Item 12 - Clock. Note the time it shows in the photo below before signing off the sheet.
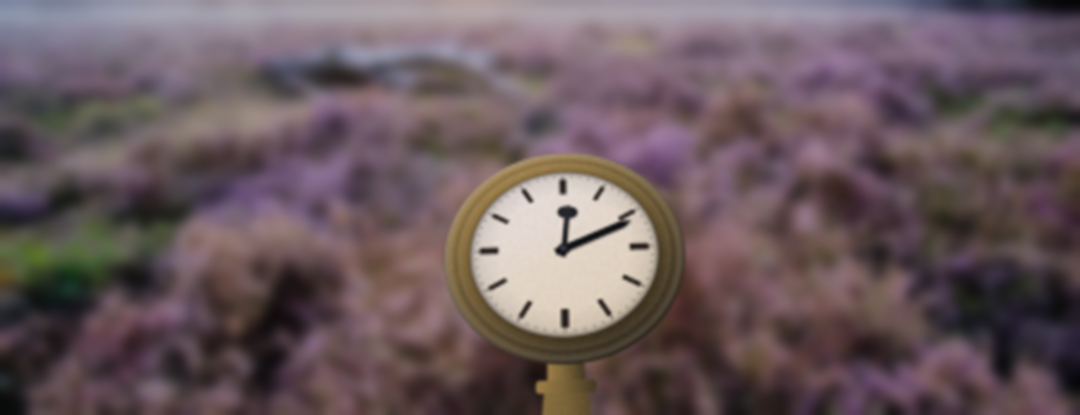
12:11
